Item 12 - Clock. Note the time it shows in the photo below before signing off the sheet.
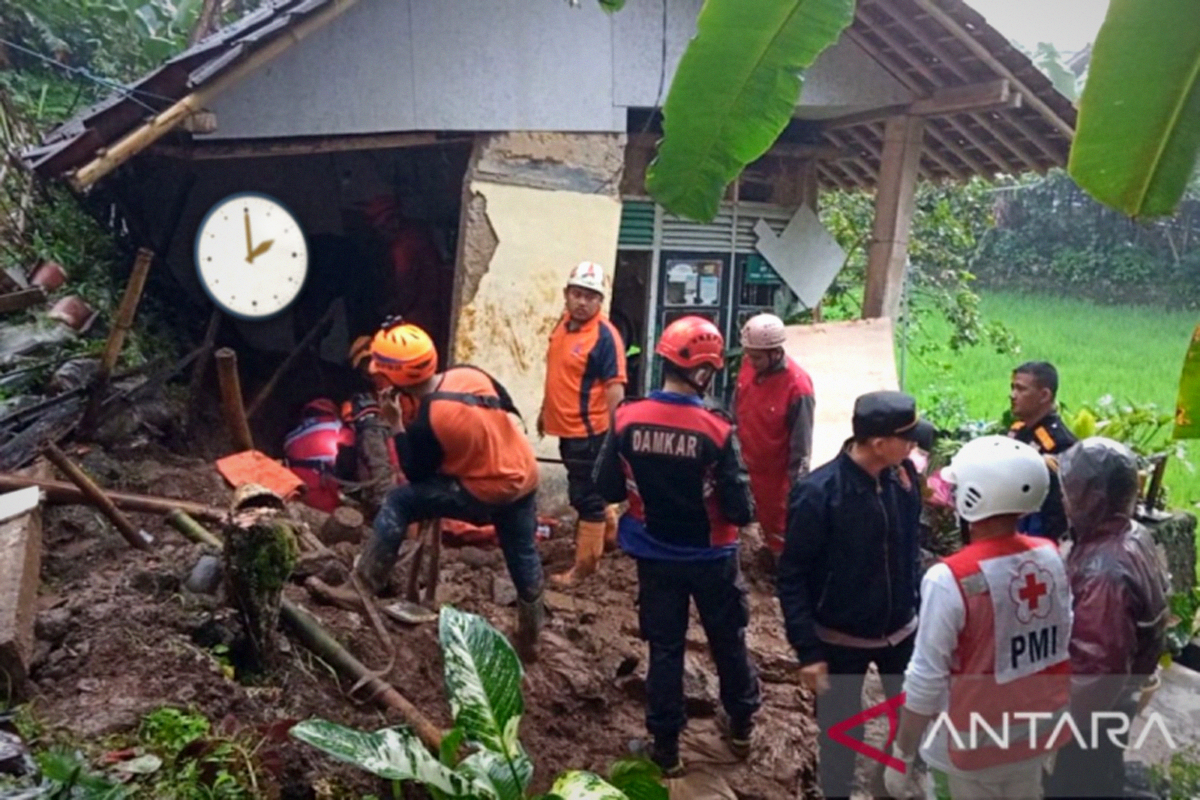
2:00
